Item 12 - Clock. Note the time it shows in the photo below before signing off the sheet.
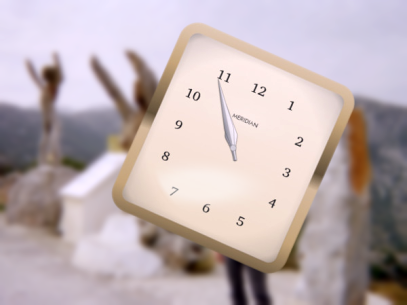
10:54
